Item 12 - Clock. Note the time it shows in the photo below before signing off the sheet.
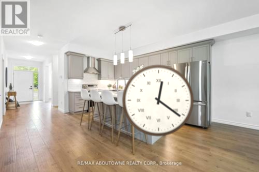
12:21
